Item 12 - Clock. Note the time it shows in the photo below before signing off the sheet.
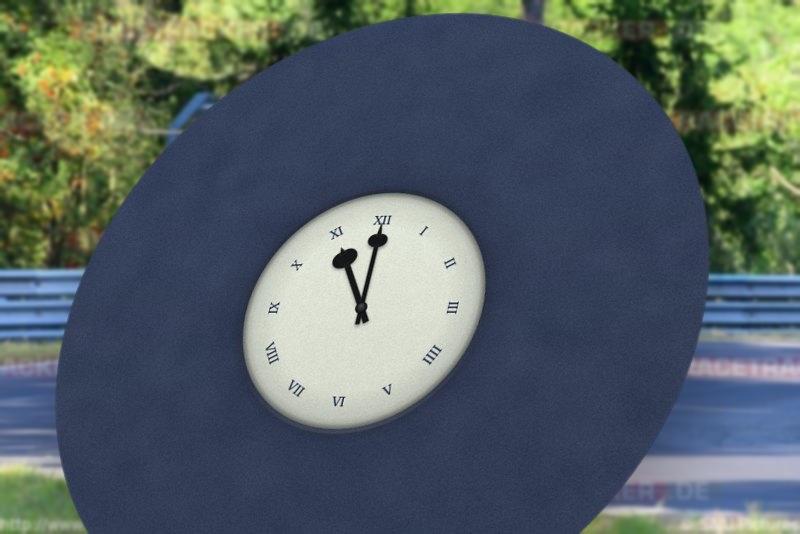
11:00
